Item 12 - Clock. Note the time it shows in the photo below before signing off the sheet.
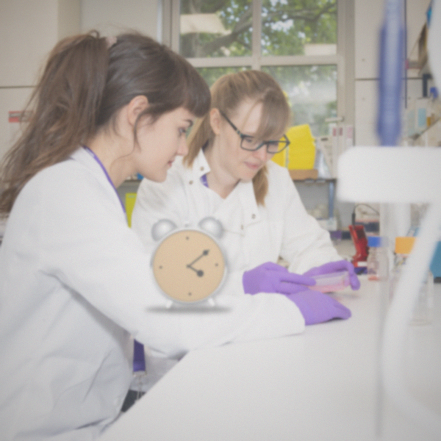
4:09
